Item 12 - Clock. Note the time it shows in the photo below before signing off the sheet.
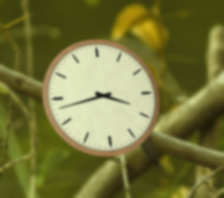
3:43
